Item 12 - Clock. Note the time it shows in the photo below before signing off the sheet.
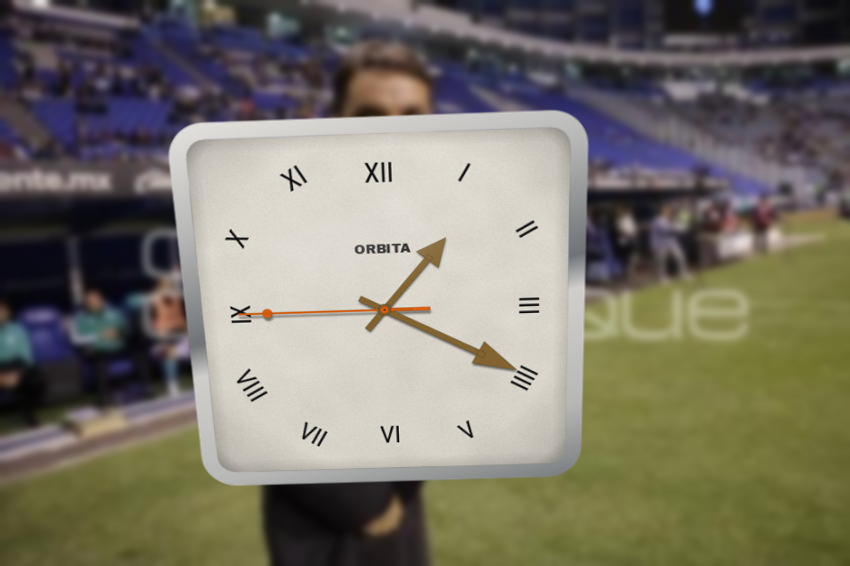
1:19:45
